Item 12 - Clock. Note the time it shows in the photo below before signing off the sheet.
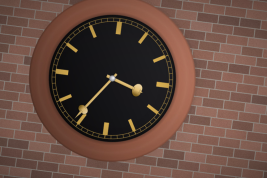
3:36
